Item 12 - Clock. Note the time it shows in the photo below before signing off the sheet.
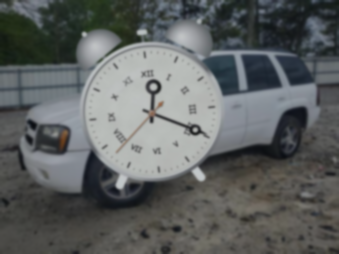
12:19:38
